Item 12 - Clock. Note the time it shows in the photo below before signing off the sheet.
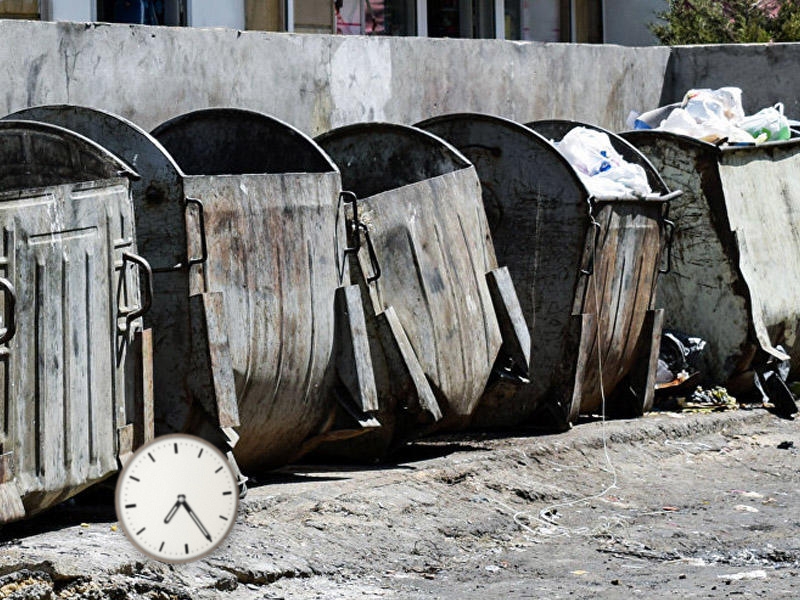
7:25
